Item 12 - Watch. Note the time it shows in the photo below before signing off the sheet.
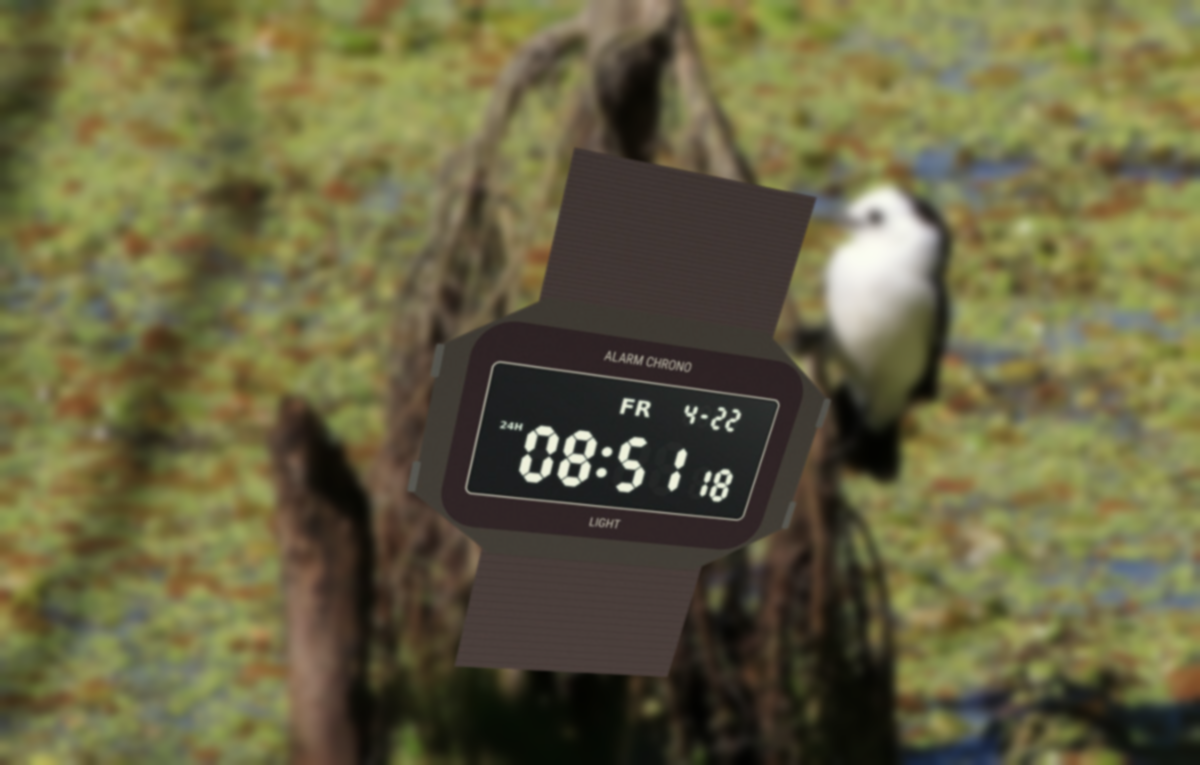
8:51:18
